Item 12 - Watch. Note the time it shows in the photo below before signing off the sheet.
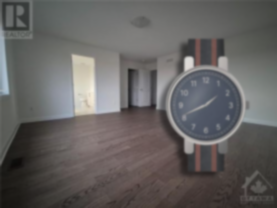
1:41
